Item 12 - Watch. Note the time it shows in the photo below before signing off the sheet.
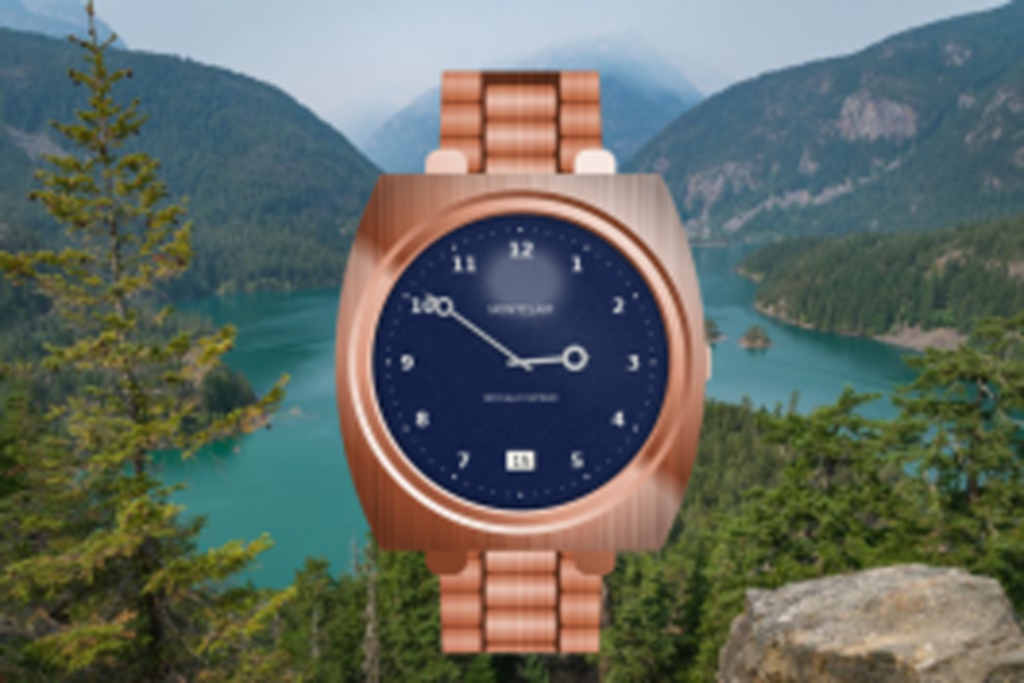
2:51
